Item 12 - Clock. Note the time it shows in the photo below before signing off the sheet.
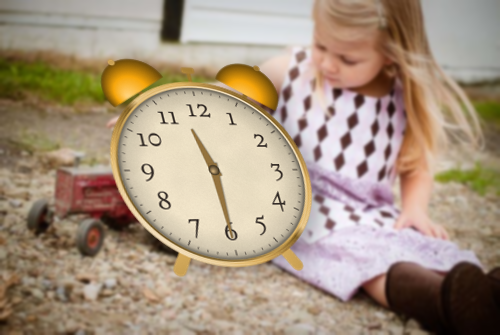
11:30
